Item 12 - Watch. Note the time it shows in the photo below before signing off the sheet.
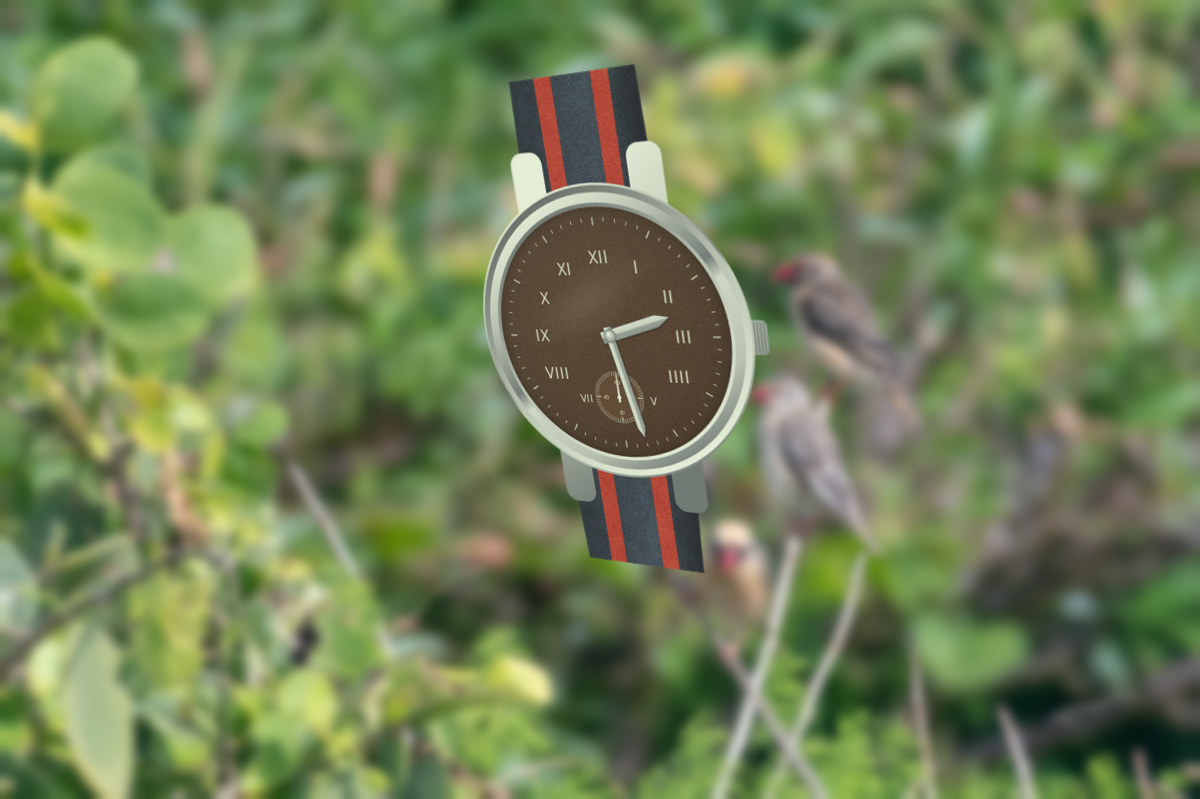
2:28
